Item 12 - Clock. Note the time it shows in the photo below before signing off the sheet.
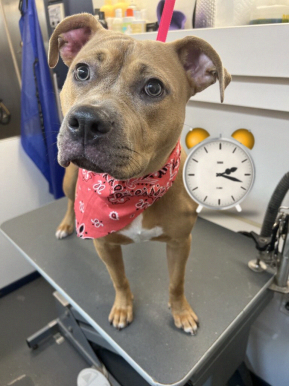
2:18
